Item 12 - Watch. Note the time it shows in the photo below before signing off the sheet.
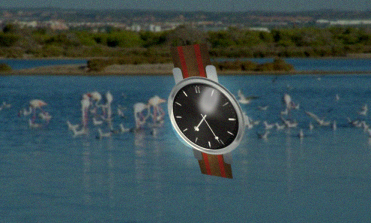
7:26
